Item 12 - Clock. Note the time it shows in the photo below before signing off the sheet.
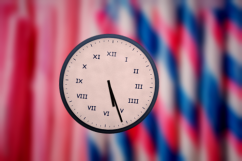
5:26
